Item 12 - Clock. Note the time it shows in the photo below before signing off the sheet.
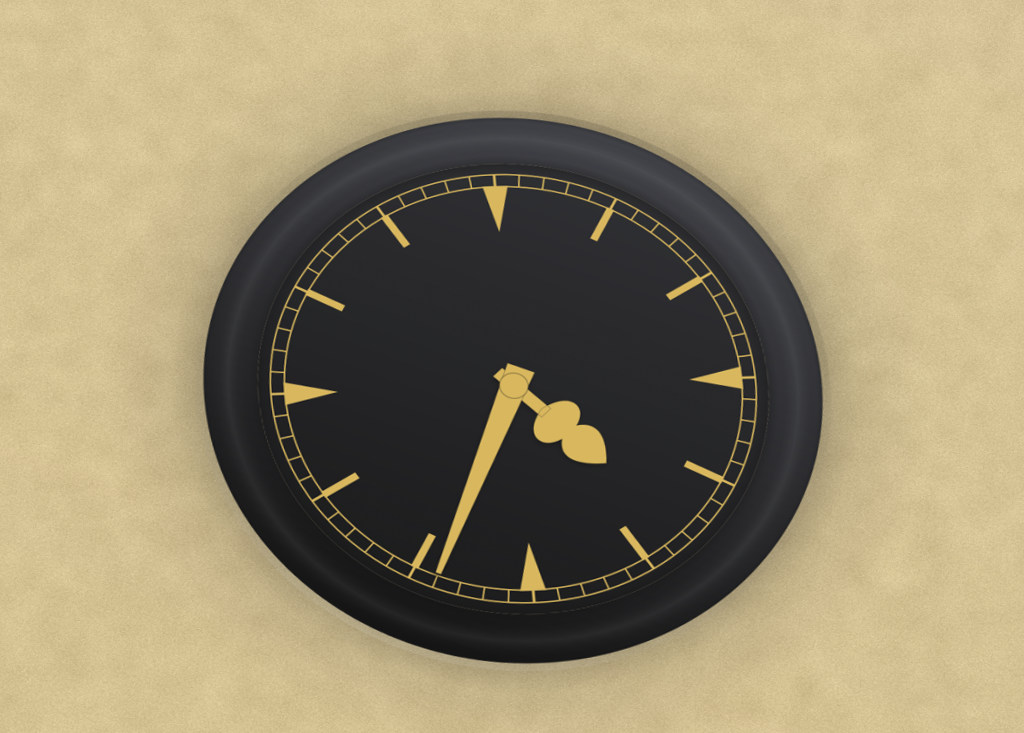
4:34
